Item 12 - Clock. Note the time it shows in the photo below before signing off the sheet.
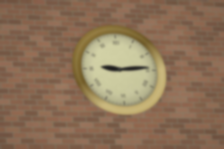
9:14
